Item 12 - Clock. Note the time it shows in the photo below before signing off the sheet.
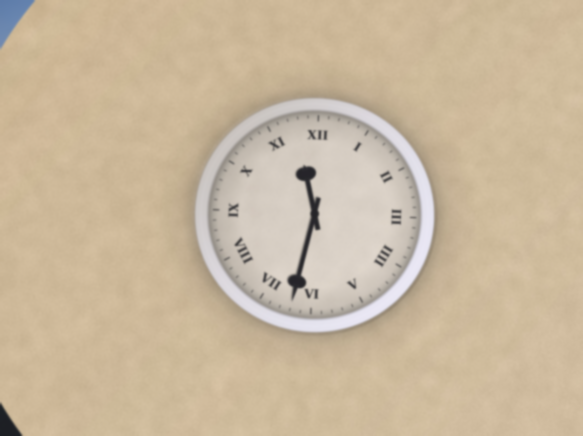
11:32
